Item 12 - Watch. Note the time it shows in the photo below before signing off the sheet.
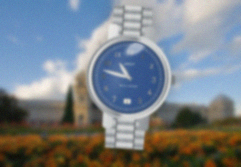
10:47
